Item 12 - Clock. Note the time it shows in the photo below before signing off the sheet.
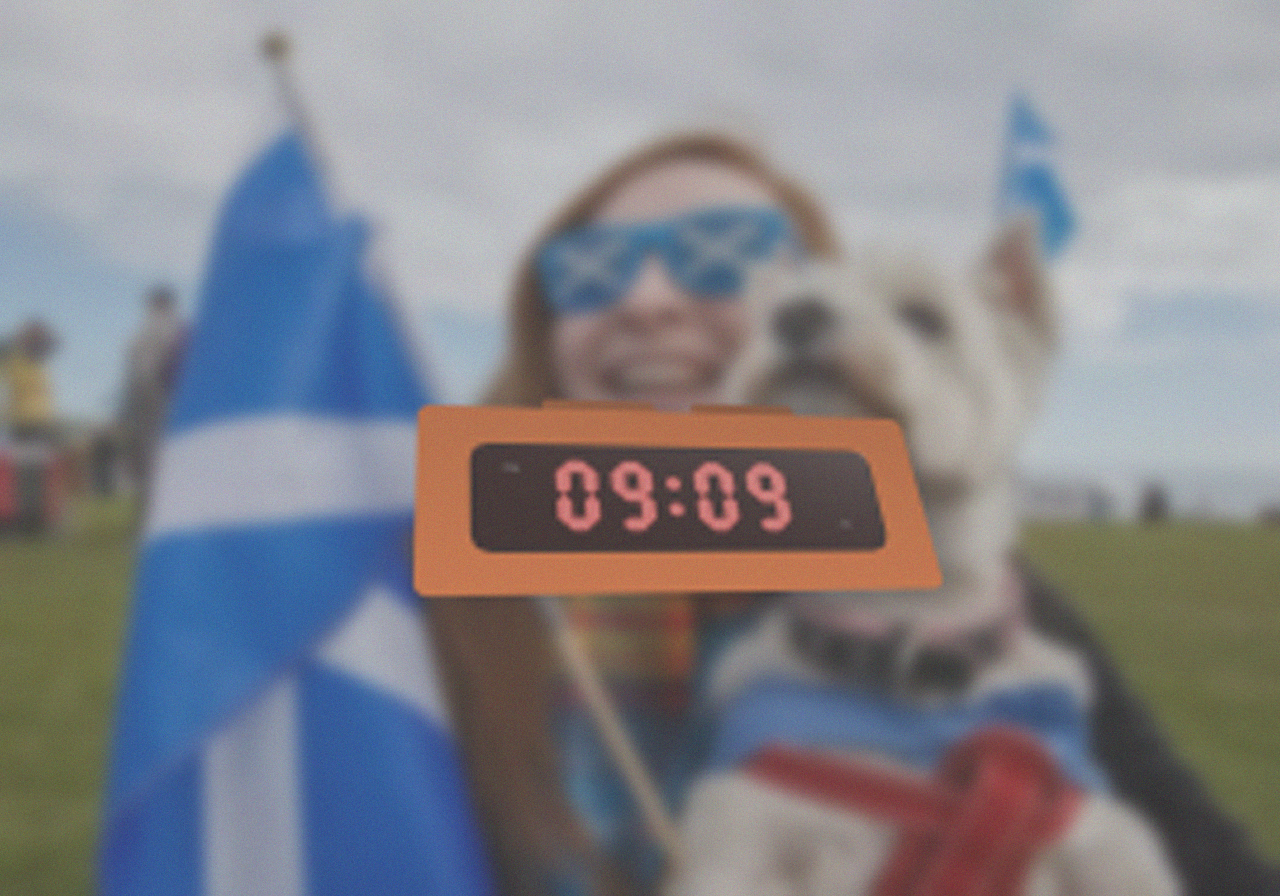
9:09
